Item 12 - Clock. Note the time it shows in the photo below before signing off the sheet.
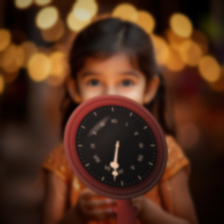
6:32
